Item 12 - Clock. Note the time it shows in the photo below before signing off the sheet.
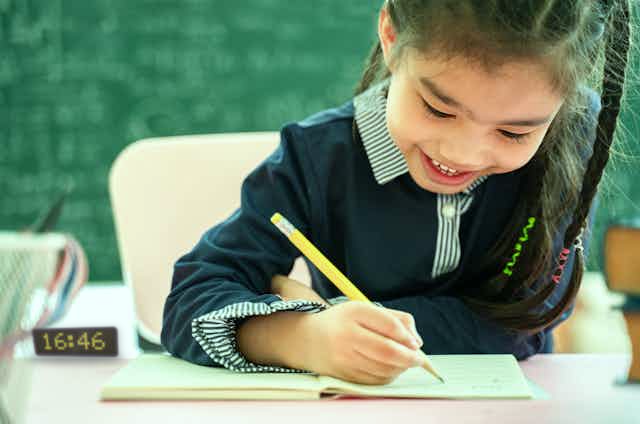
16:46
